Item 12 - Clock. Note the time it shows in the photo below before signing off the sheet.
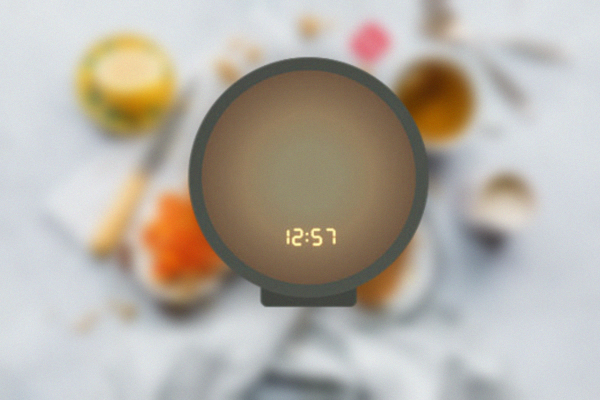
12:57
